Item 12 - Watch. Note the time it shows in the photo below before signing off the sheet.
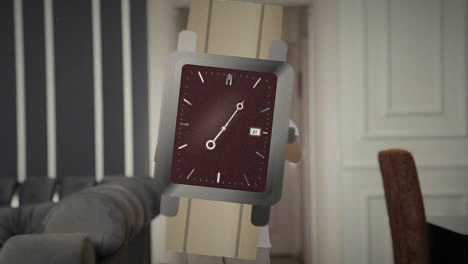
7:05
